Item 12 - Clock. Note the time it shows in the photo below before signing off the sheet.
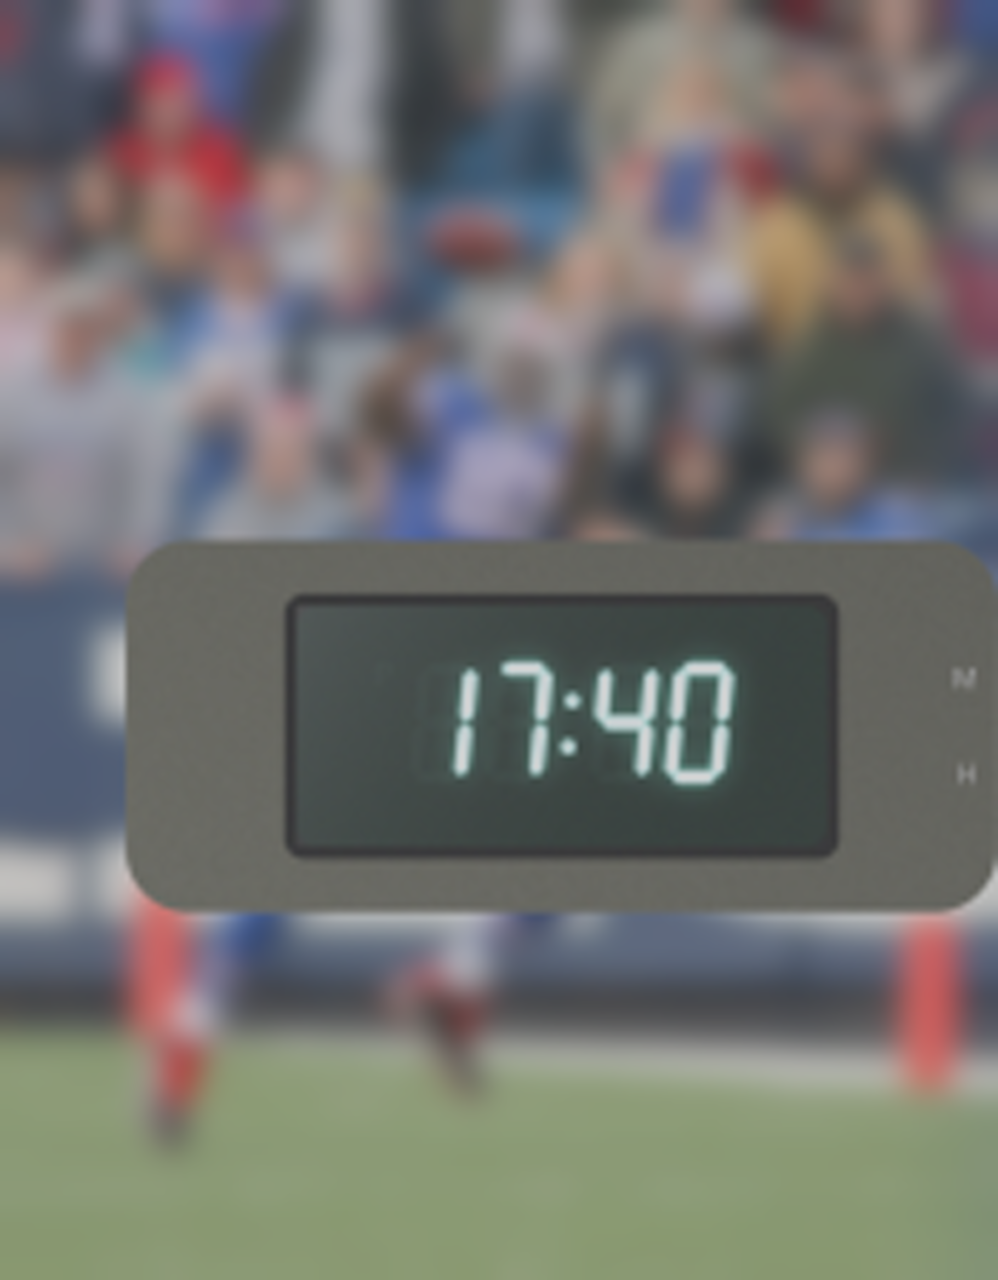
17:40
